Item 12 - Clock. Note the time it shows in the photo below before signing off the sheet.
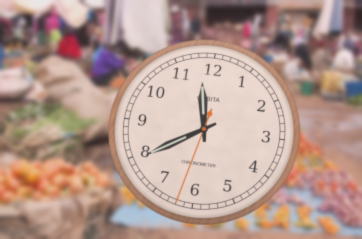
11:39:32
